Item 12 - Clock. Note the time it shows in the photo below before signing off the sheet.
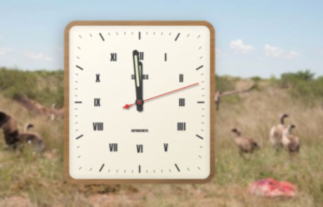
11:59:12
